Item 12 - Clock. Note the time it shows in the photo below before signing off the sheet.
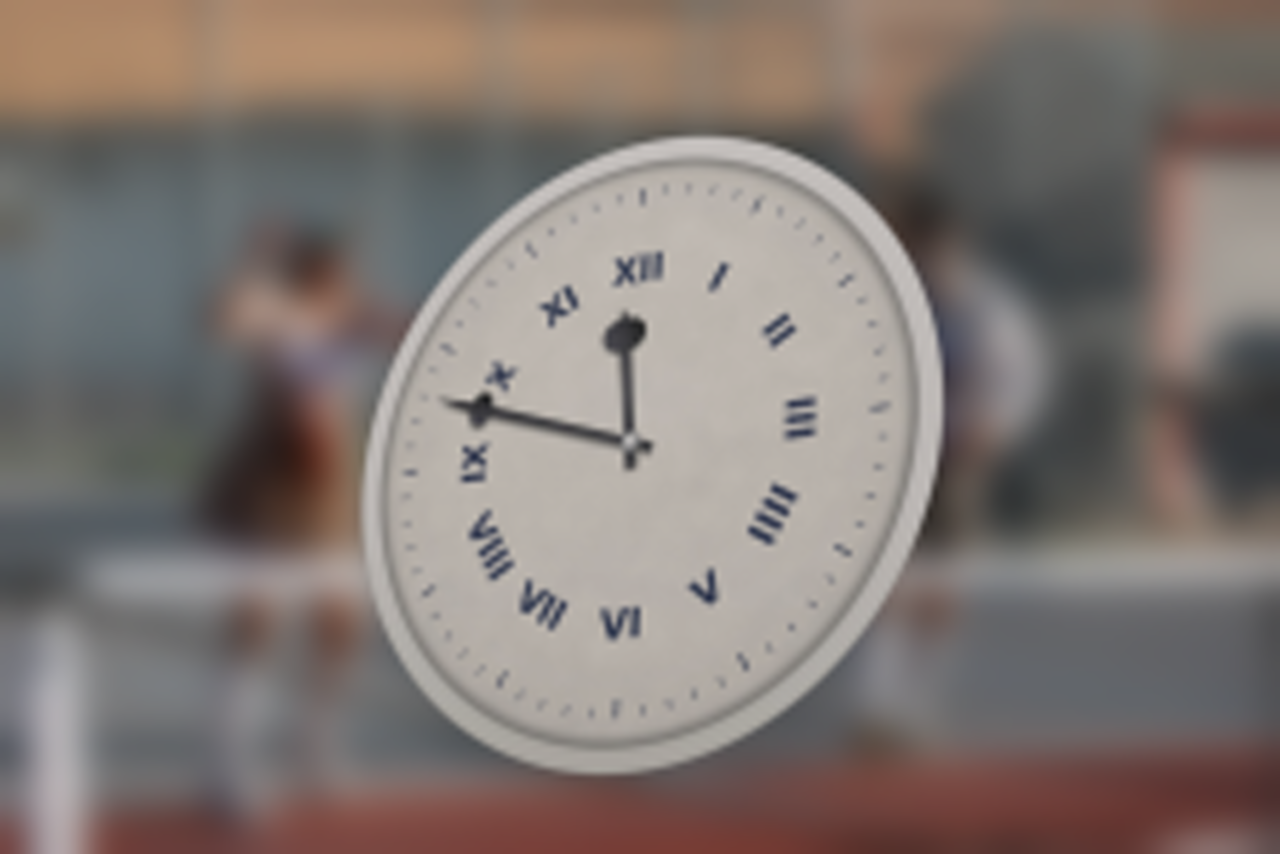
11:48
